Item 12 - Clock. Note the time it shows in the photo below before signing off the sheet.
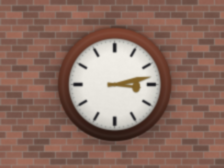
3:13
